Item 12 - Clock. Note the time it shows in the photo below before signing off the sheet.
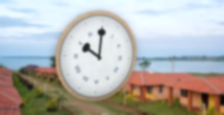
10:00
